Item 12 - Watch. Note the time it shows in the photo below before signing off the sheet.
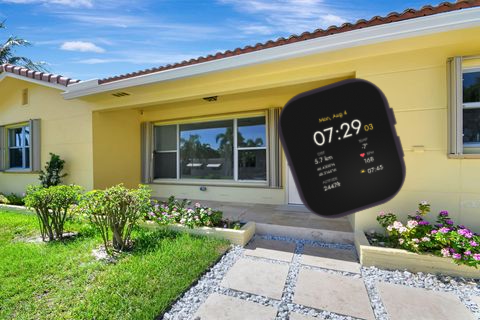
7:29
